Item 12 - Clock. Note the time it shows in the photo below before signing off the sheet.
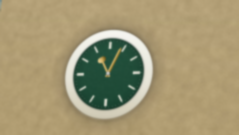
11:04
